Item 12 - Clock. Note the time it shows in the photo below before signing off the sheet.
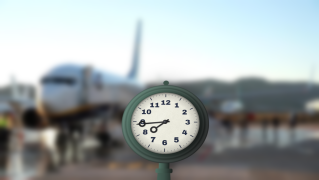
7:44
